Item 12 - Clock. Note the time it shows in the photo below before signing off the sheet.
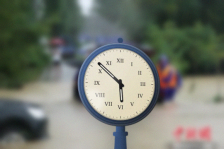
5:52
